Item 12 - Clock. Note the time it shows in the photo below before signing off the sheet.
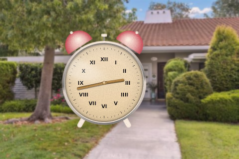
2:43
